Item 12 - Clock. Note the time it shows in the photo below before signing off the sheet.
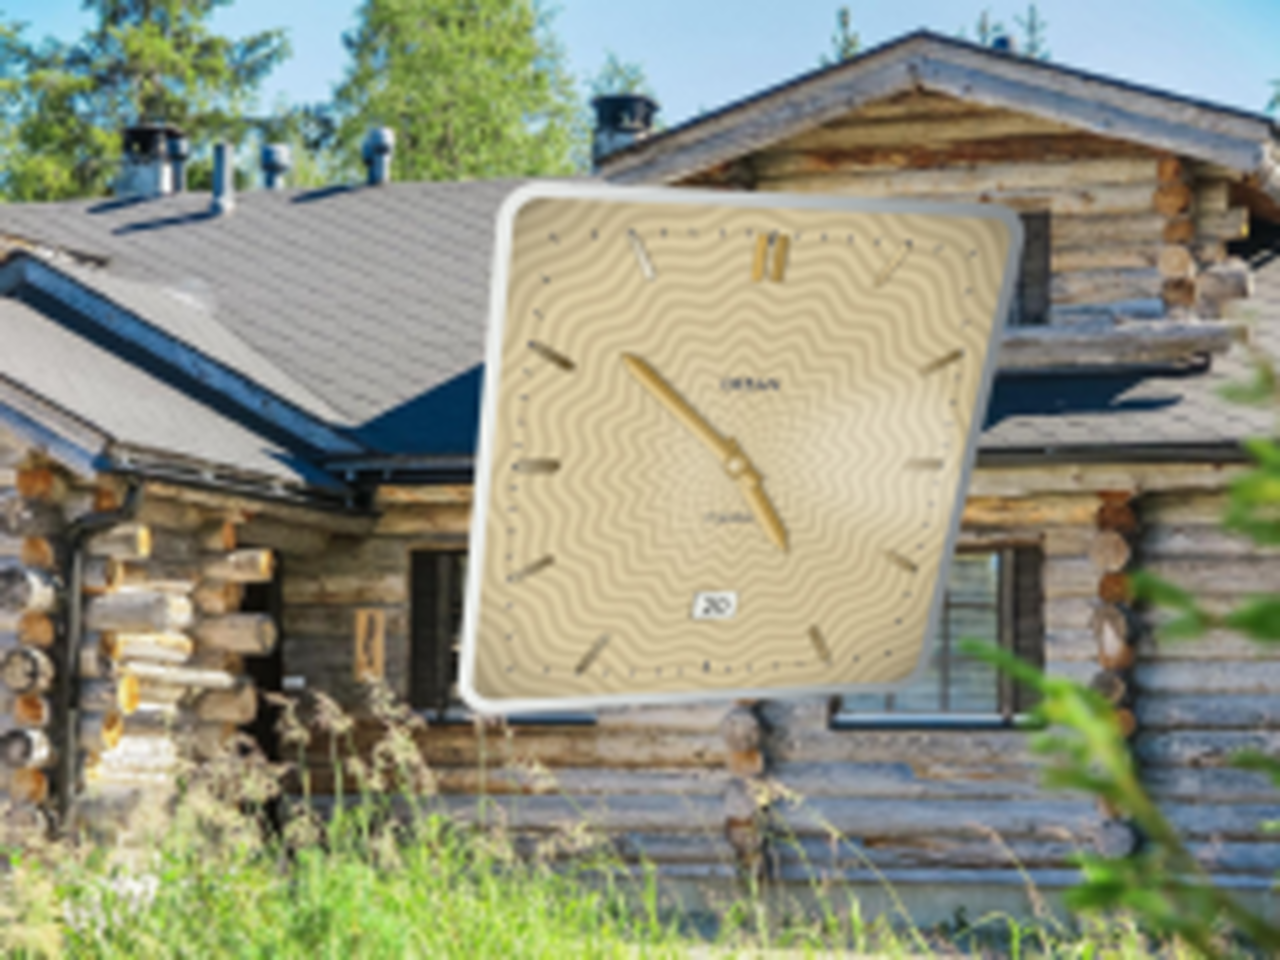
4:52
